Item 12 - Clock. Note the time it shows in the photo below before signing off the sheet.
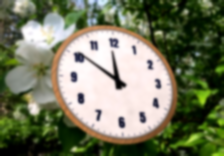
11:51
